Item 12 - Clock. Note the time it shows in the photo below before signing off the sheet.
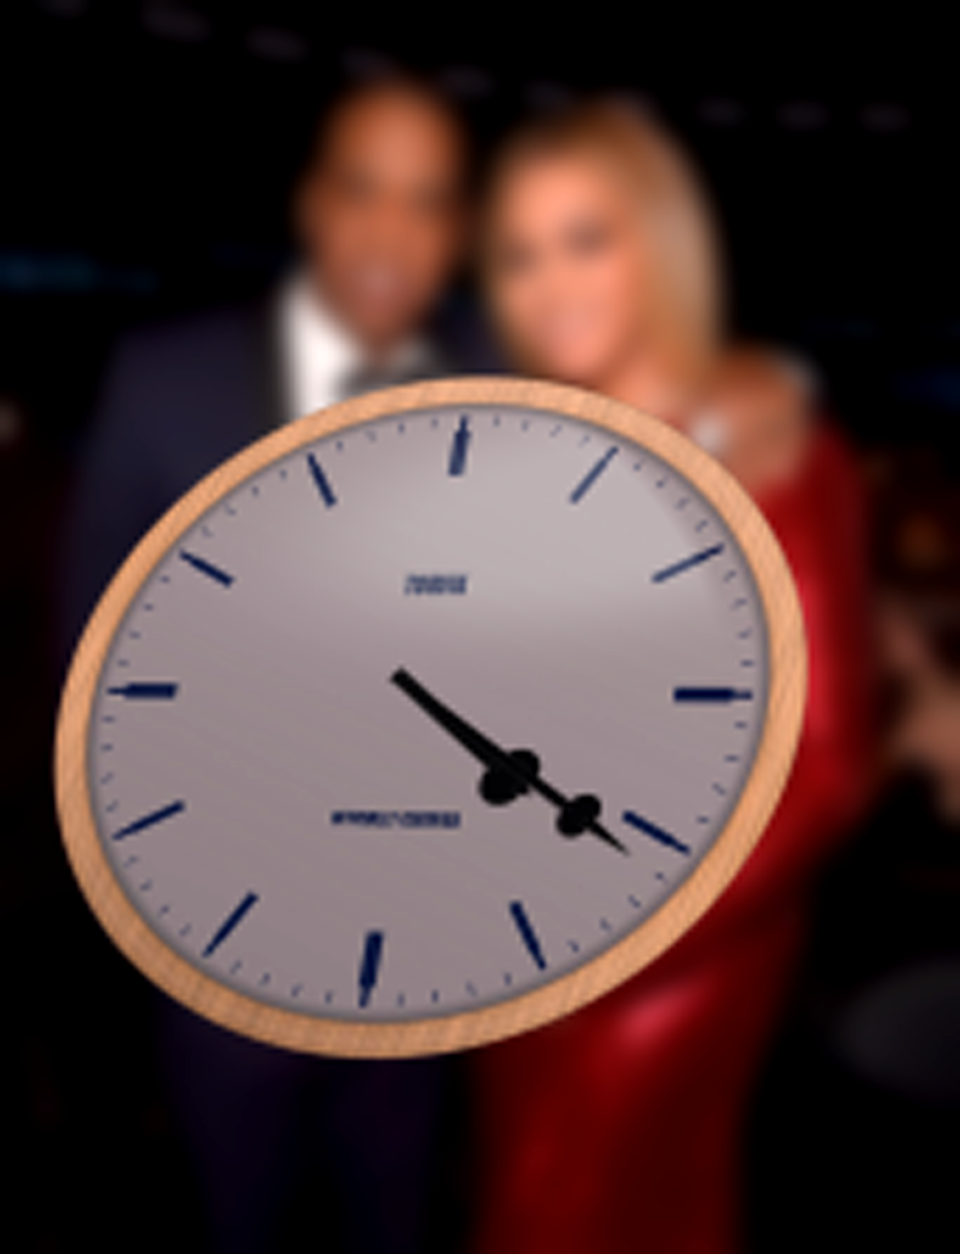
4:21
